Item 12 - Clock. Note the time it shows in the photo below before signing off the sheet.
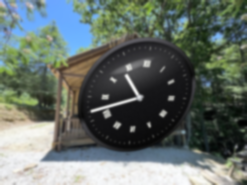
10:42
